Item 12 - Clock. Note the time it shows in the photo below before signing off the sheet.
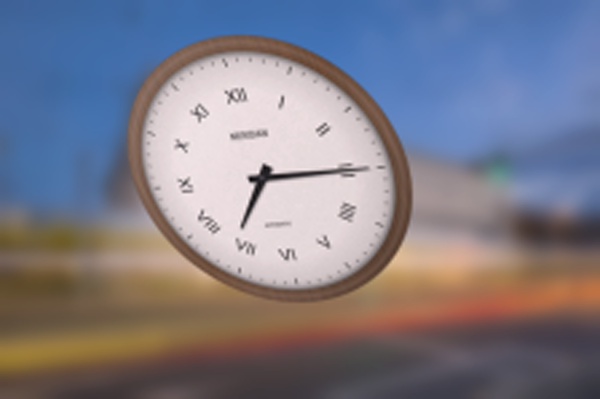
7:15
